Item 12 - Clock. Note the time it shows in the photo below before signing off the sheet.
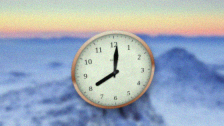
8:01
